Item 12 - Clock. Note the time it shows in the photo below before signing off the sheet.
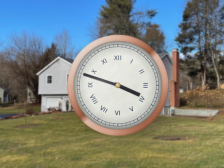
3:48
